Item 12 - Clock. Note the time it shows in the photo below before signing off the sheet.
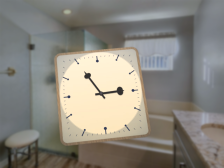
2:55
